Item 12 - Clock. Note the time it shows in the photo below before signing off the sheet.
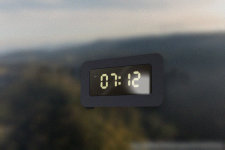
7:12
